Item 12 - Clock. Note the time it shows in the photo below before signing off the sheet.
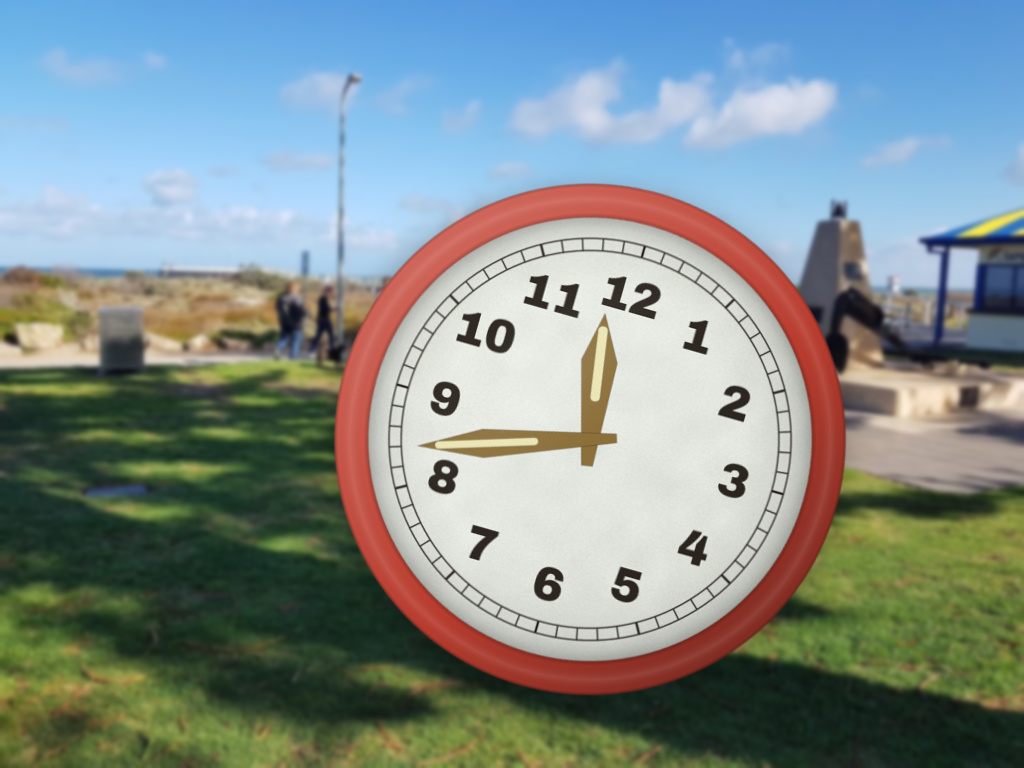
11:42
